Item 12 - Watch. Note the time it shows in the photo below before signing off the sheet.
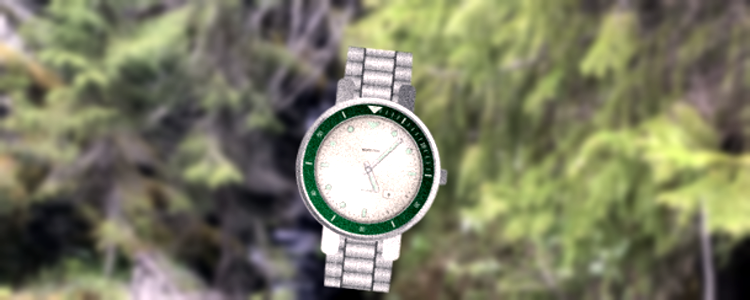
5:07
